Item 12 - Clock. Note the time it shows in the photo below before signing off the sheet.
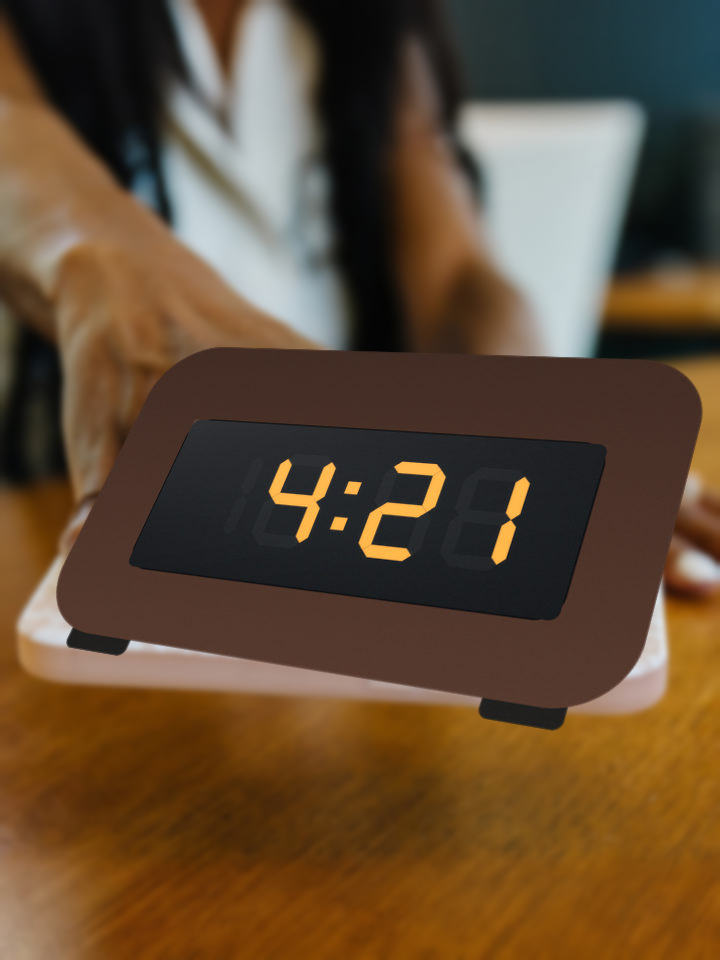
4:21
